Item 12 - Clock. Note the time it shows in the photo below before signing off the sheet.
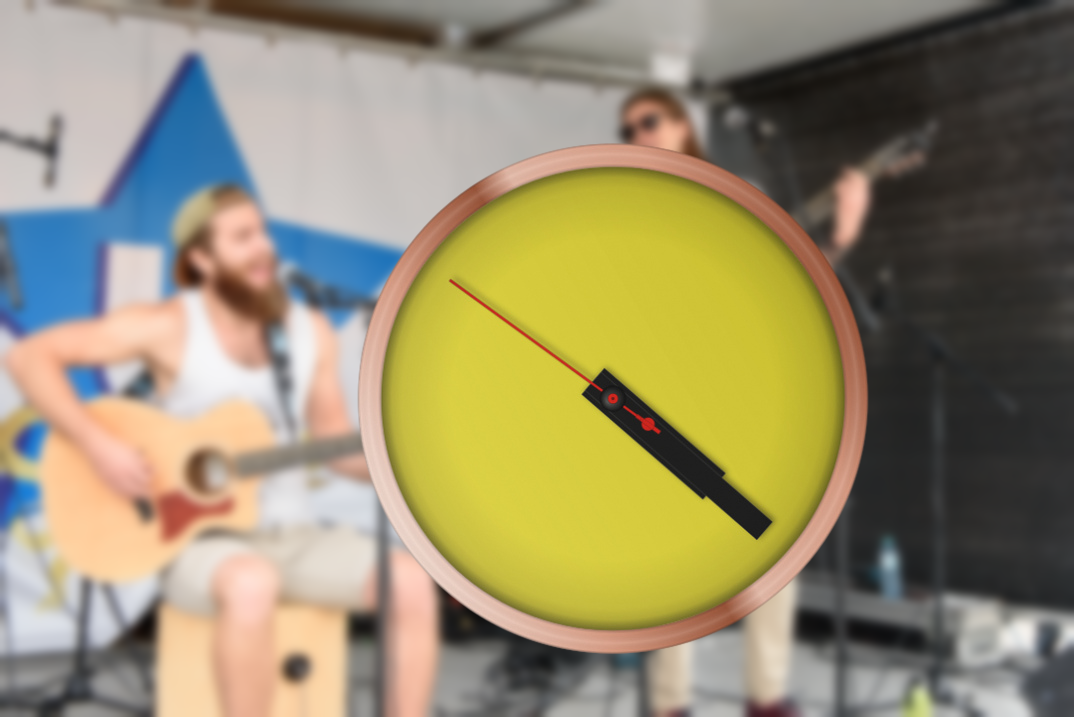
4:21:51
